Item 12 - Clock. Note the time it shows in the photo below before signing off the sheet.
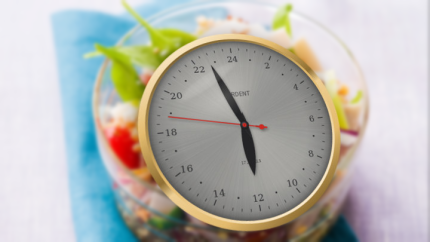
11:56:47
